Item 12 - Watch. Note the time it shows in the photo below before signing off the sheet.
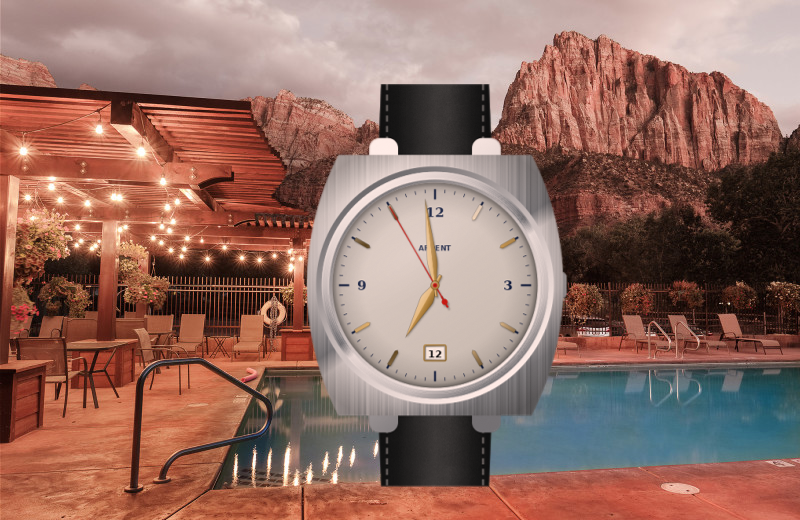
6:58:55
